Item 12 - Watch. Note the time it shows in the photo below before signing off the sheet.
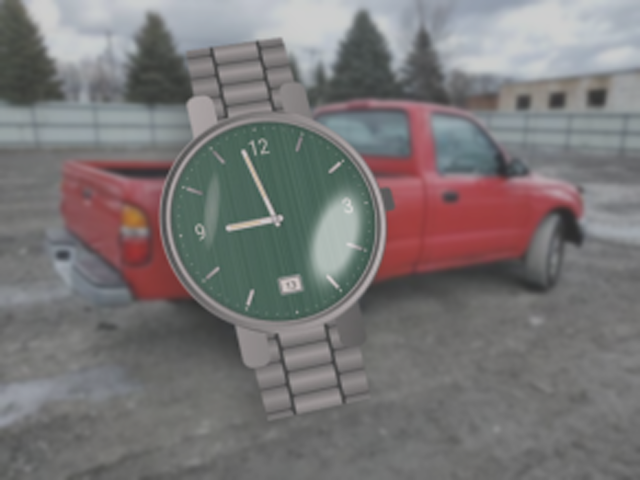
8:58
